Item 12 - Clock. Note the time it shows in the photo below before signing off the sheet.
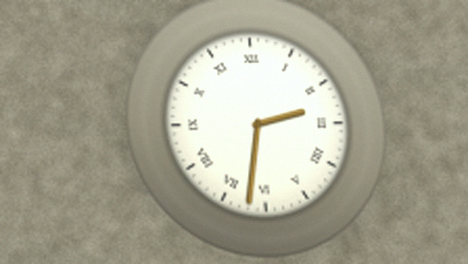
2:32
